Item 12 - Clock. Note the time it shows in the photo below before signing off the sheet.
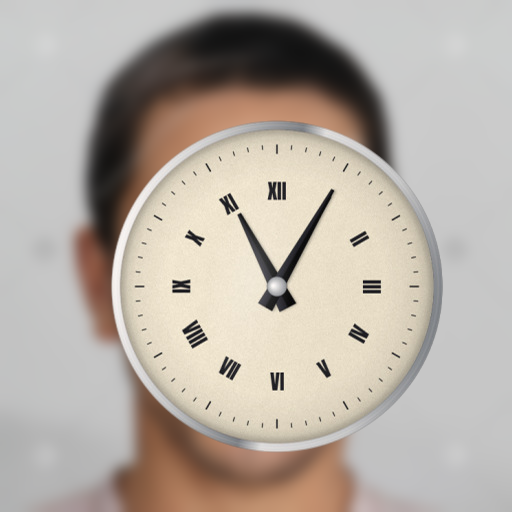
11:05
